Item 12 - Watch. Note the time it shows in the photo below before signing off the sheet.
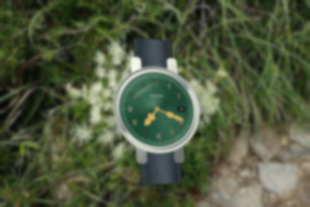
7:19
